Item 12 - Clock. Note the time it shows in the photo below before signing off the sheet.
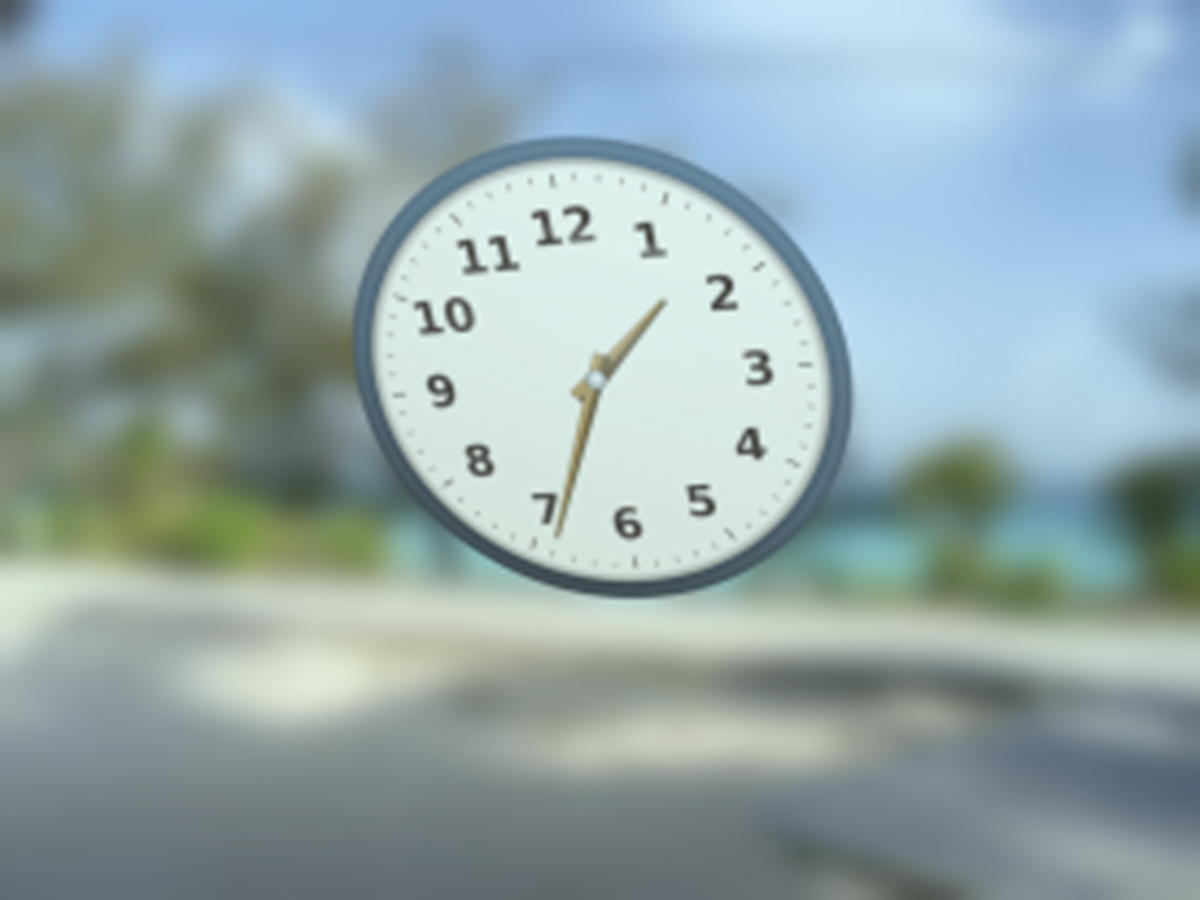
1:34
